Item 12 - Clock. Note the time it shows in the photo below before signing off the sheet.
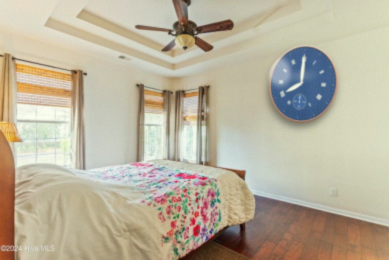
8:00
